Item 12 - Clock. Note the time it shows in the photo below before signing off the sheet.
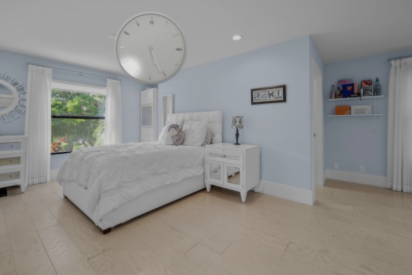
5:26
